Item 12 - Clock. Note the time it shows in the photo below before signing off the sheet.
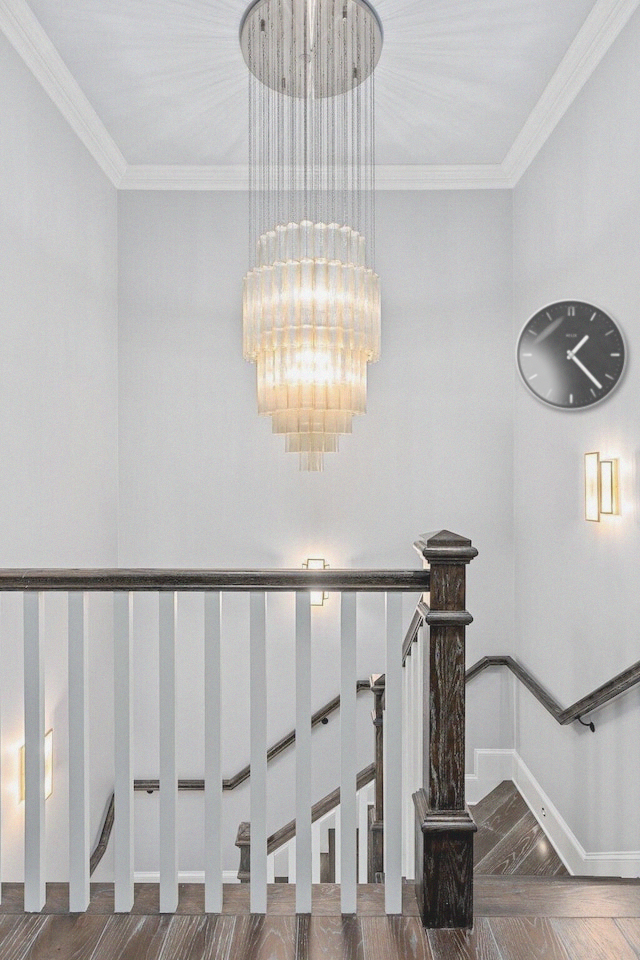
1:23
